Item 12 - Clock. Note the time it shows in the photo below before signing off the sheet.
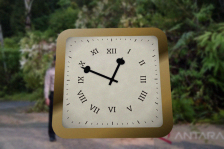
12:49
